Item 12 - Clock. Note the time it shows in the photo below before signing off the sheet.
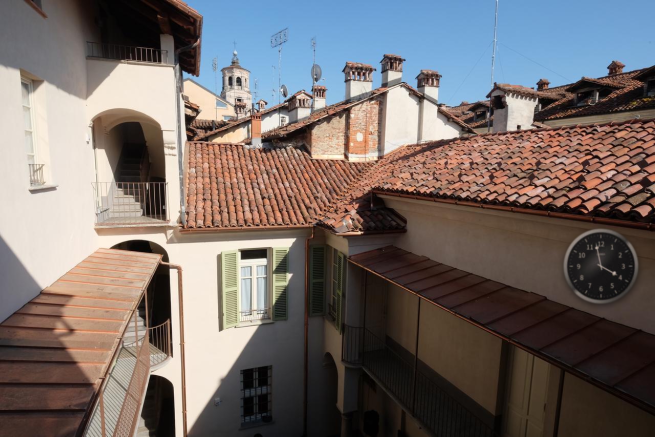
3:58
